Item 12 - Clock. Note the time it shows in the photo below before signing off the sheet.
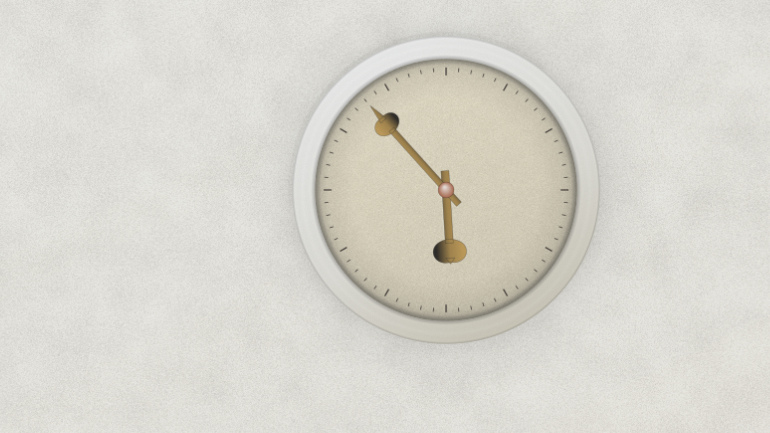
5:53
